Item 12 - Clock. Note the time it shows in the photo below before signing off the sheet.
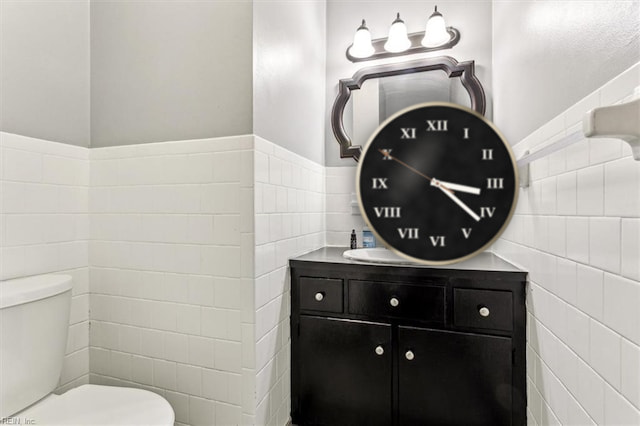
3:21:50
